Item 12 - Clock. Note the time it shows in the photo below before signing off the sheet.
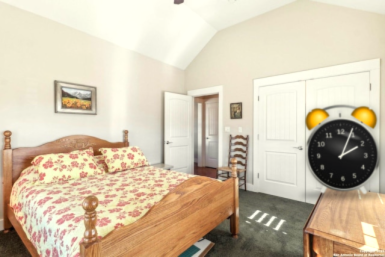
2:04
